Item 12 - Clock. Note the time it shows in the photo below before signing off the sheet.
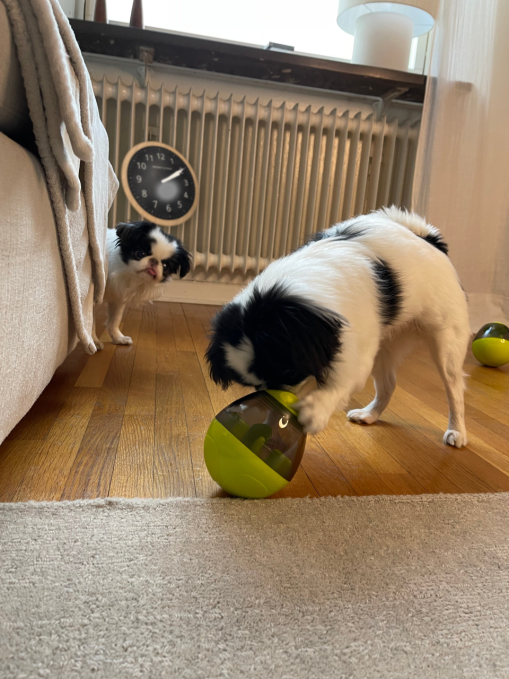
2:10
